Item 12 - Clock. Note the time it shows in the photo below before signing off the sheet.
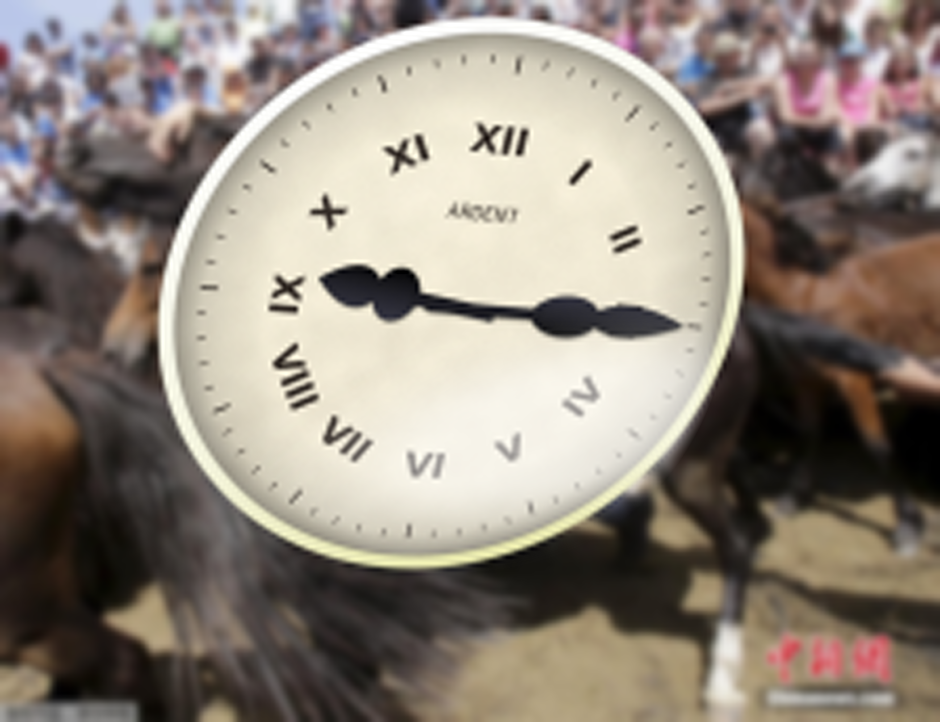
9:15
